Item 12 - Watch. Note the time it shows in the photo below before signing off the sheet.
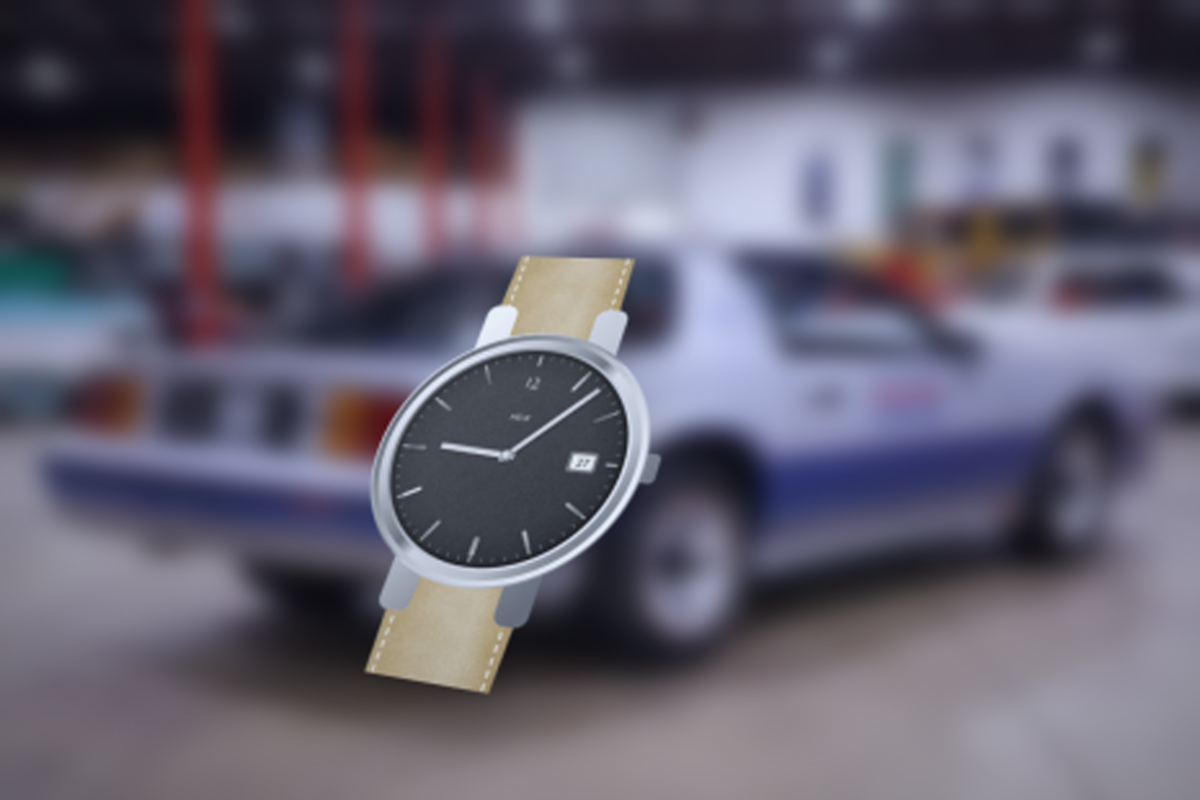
9:07
